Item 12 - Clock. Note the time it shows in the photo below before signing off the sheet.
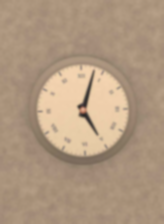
5:03
